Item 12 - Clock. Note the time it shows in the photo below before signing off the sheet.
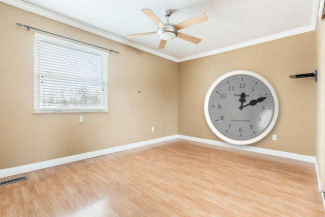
12:11
